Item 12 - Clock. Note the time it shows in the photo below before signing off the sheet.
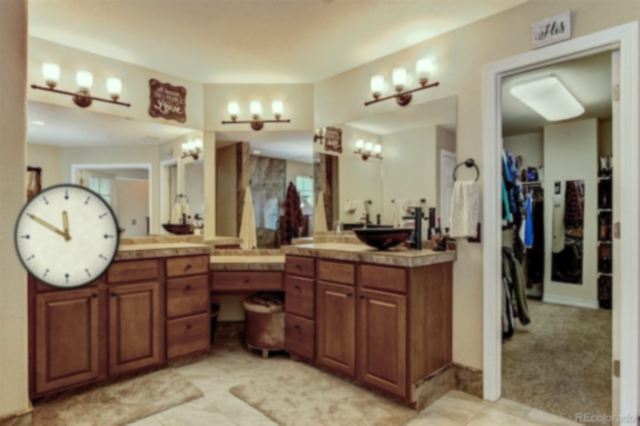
11:50
